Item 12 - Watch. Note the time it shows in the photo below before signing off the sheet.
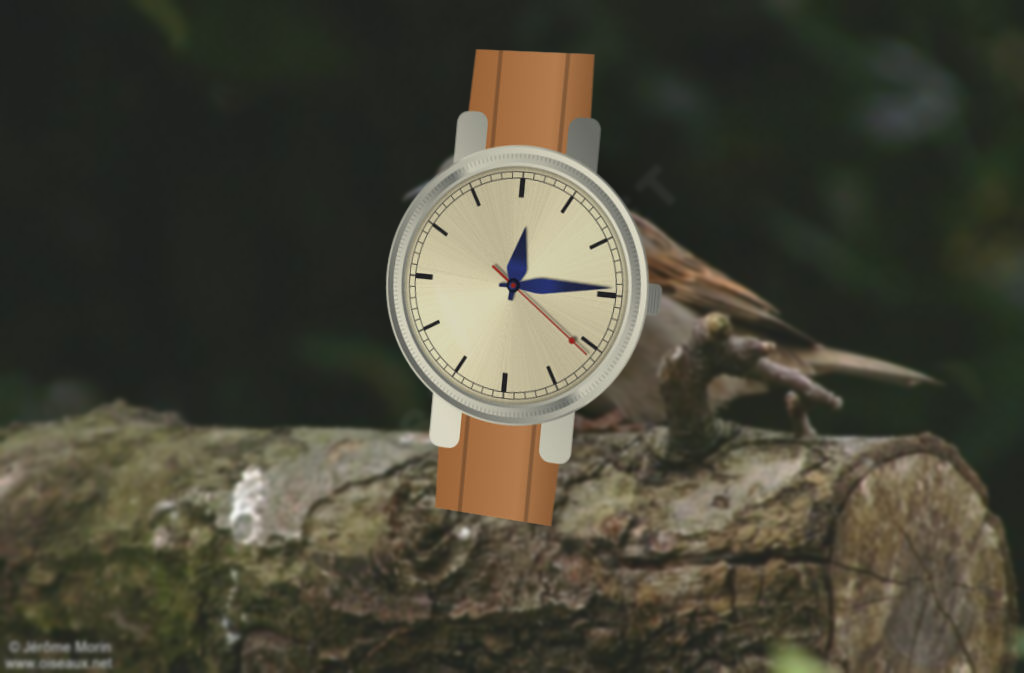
12:14:21
